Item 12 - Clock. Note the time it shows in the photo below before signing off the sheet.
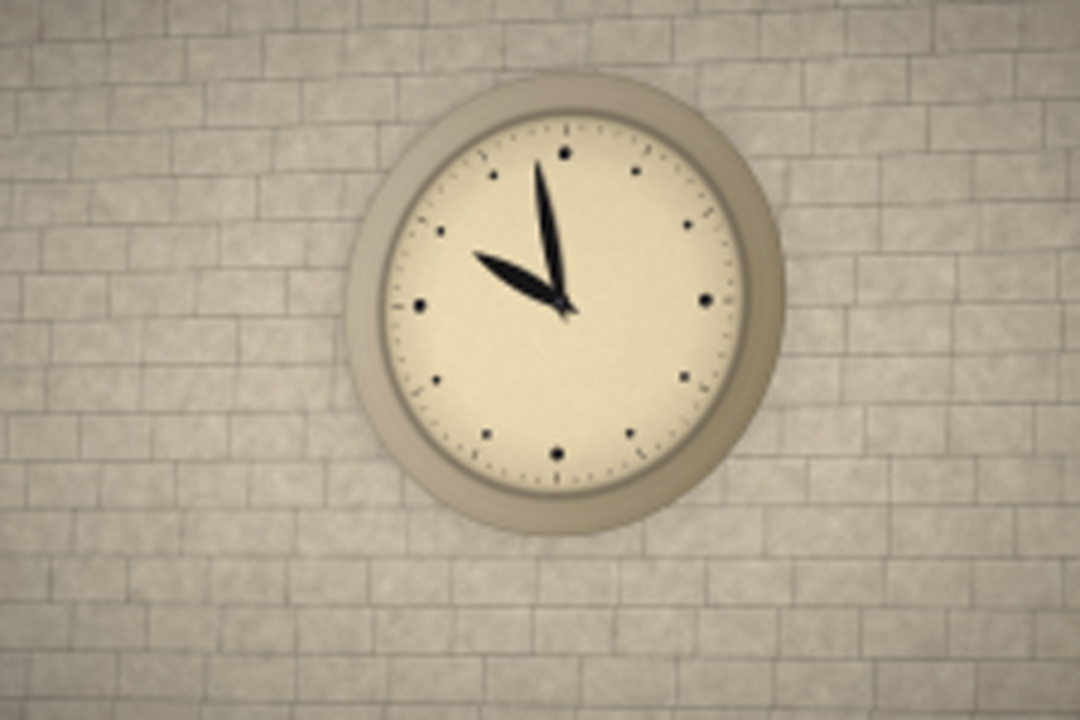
9:58
